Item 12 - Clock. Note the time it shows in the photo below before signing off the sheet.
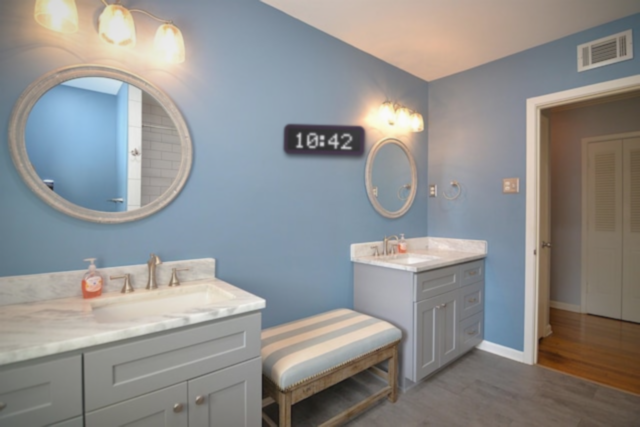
10:42
